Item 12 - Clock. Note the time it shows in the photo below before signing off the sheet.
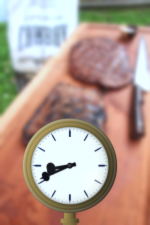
8:41
